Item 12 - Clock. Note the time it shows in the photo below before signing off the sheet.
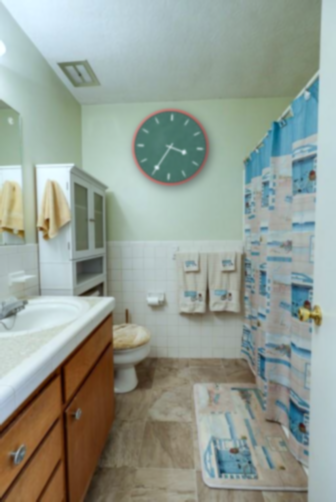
3:35
